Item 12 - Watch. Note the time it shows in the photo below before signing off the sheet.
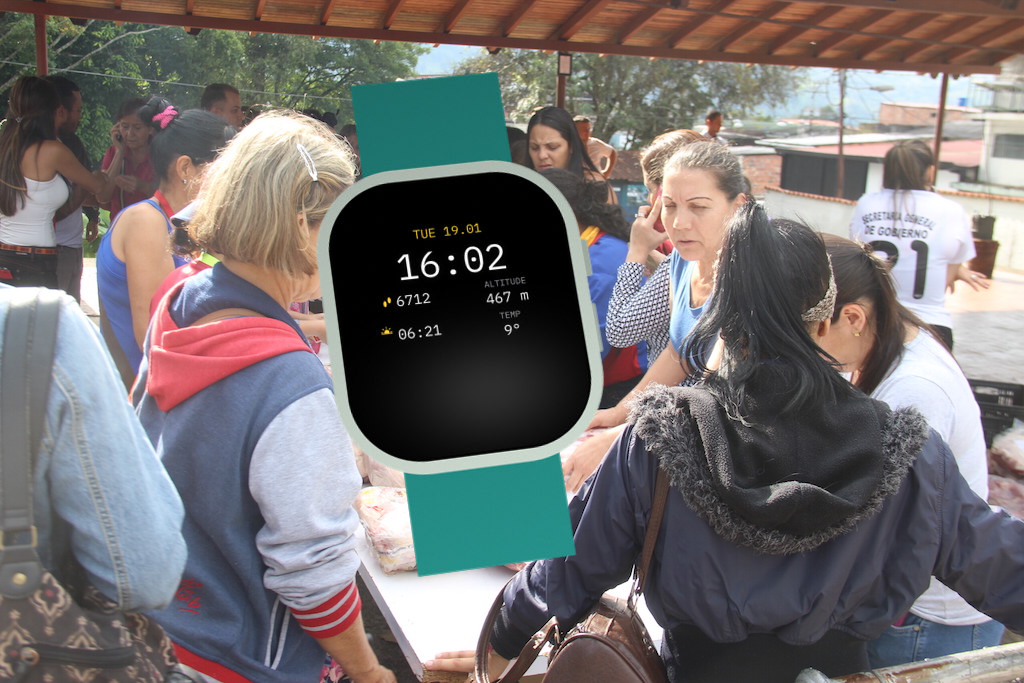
16:02
